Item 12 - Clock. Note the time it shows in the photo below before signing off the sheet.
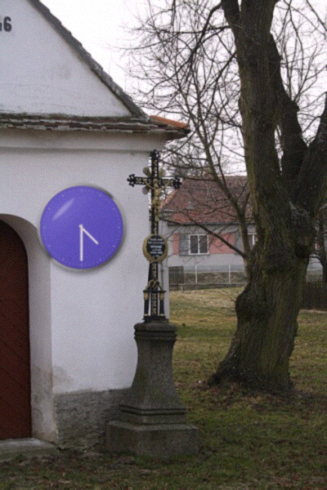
4:30
